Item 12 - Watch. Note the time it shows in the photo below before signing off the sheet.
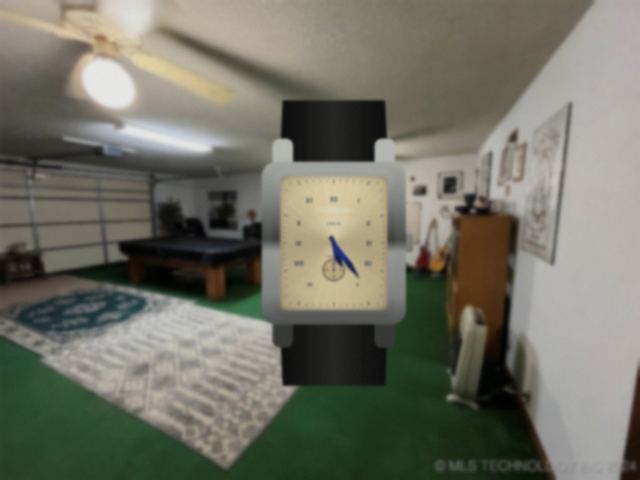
5:24
